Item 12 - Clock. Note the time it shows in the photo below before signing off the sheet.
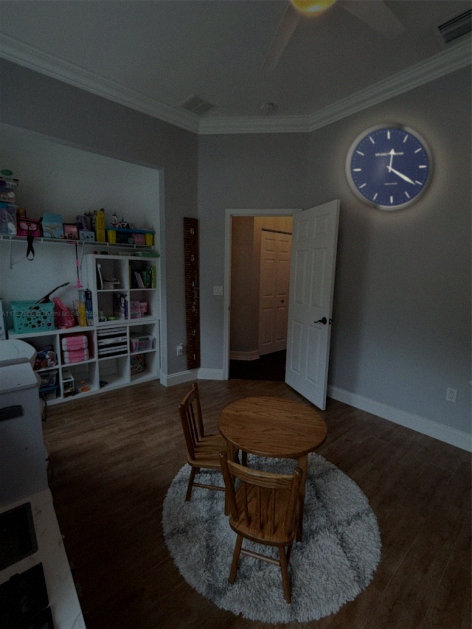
12:21
